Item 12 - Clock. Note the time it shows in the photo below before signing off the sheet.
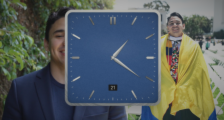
1:21
